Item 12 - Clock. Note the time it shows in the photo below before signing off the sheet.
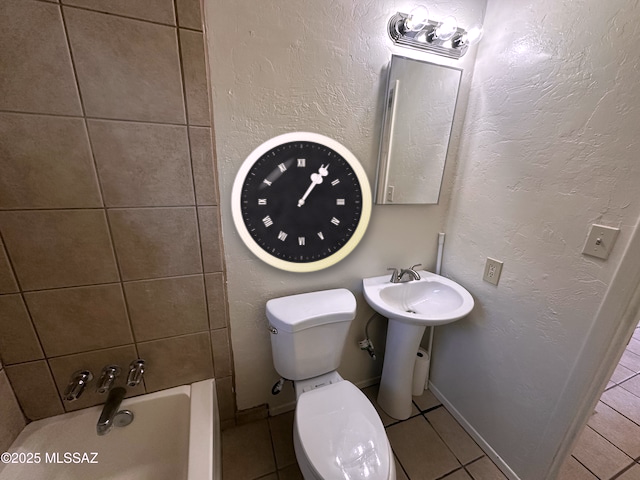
1:06
